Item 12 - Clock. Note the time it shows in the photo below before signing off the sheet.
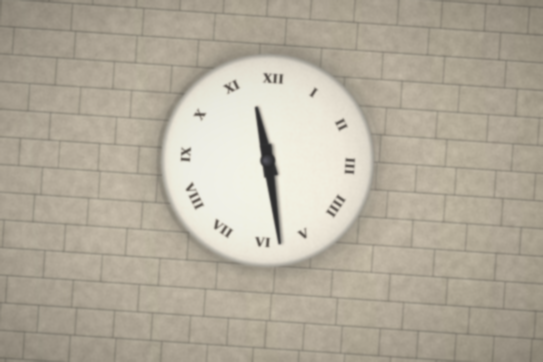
11:28
